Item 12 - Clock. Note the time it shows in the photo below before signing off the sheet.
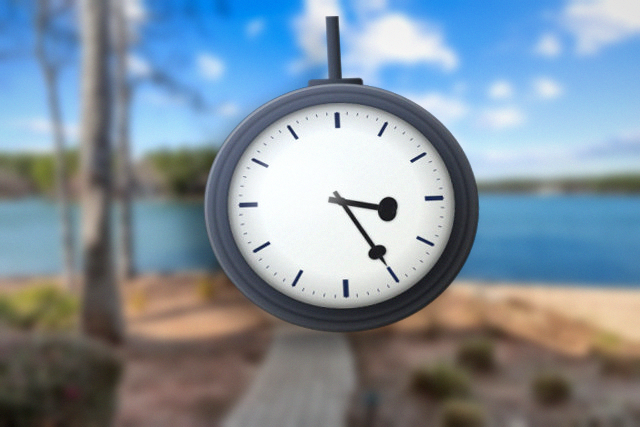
3:25
